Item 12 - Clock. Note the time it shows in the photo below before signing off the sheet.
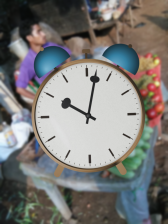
10:02
